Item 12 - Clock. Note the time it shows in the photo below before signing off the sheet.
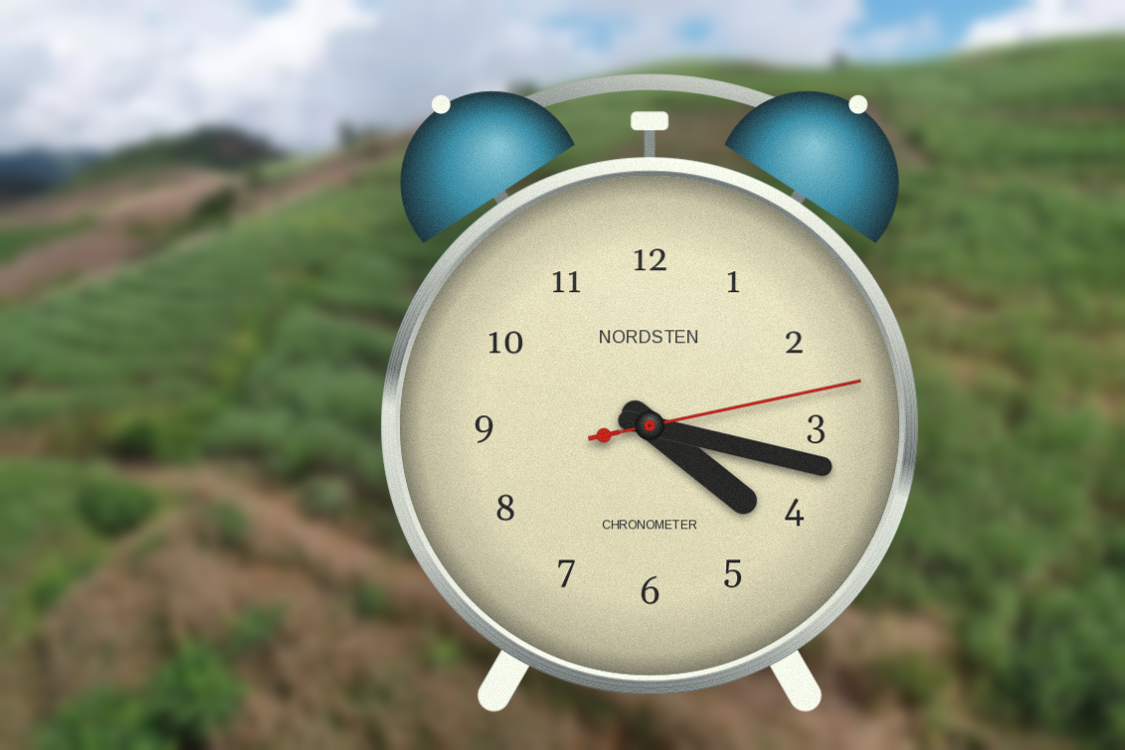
4:17:13
